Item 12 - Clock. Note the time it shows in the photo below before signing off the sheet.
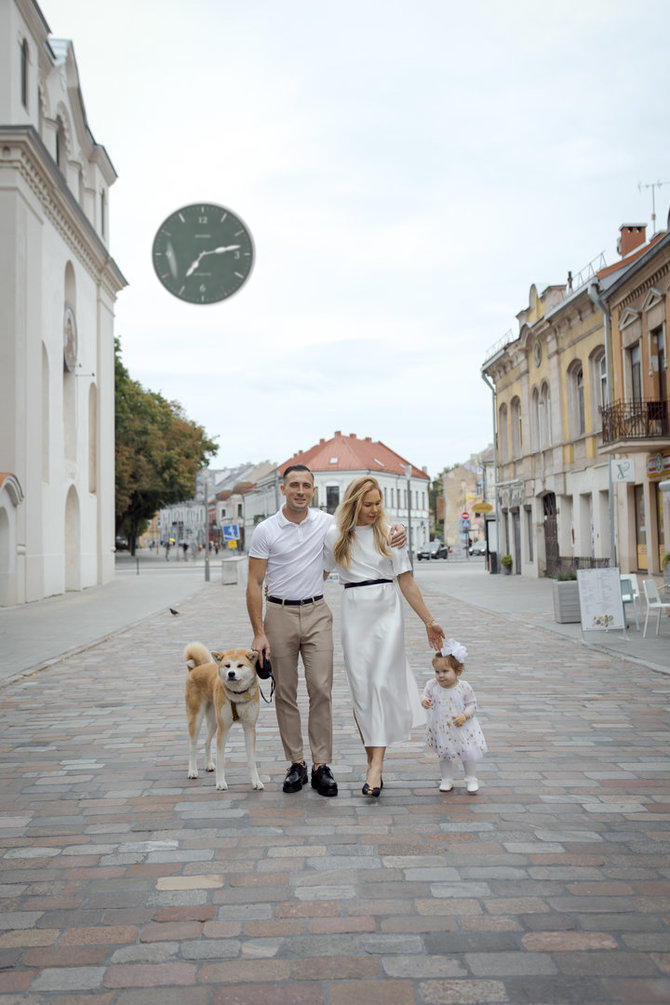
7:13
